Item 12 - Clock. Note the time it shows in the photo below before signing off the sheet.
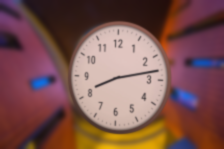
8:13
